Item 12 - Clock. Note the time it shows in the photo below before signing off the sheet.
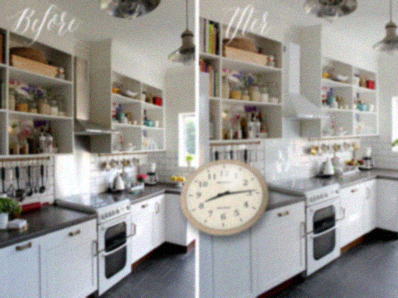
8:14
